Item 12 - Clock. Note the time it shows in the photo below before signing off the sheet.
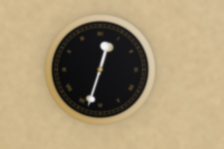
12:33
